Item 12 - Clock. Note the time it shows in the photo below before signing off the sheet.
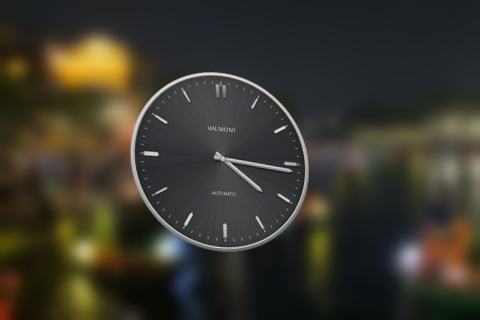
4:16
